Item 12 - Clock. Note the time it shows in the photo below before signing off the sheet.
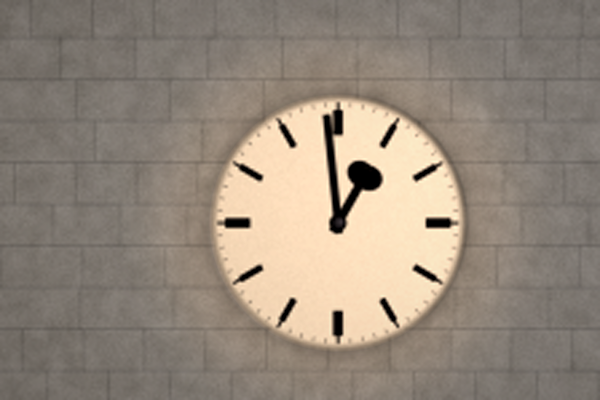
12:59
